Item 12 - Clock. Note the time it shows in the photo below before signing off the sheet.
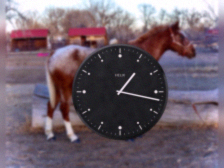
1:17
